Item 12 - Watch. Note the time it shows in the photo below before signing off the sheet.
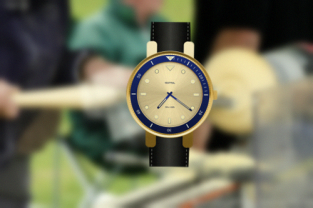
7:21
